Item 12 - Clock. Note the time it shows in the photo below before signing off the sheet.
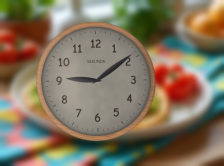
9:09
